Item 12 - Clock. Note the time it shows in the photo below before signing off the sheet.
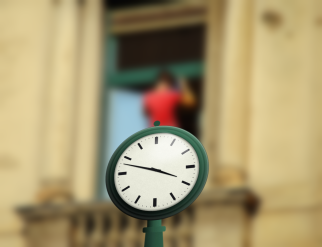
3:48
